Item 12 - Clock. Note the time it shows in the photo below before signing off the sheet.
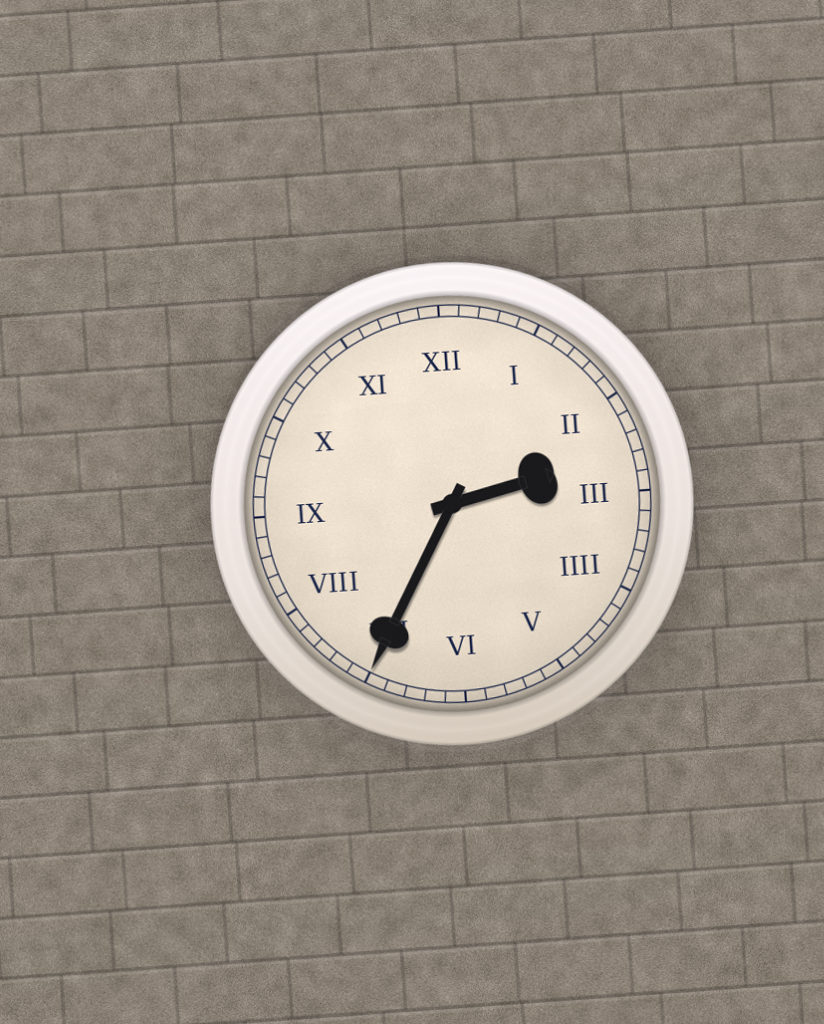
2:35
